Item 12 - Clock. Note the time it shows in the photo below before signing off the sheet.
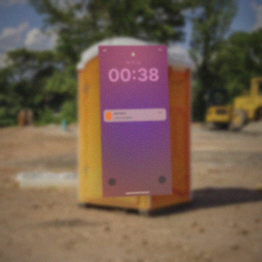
0:38
